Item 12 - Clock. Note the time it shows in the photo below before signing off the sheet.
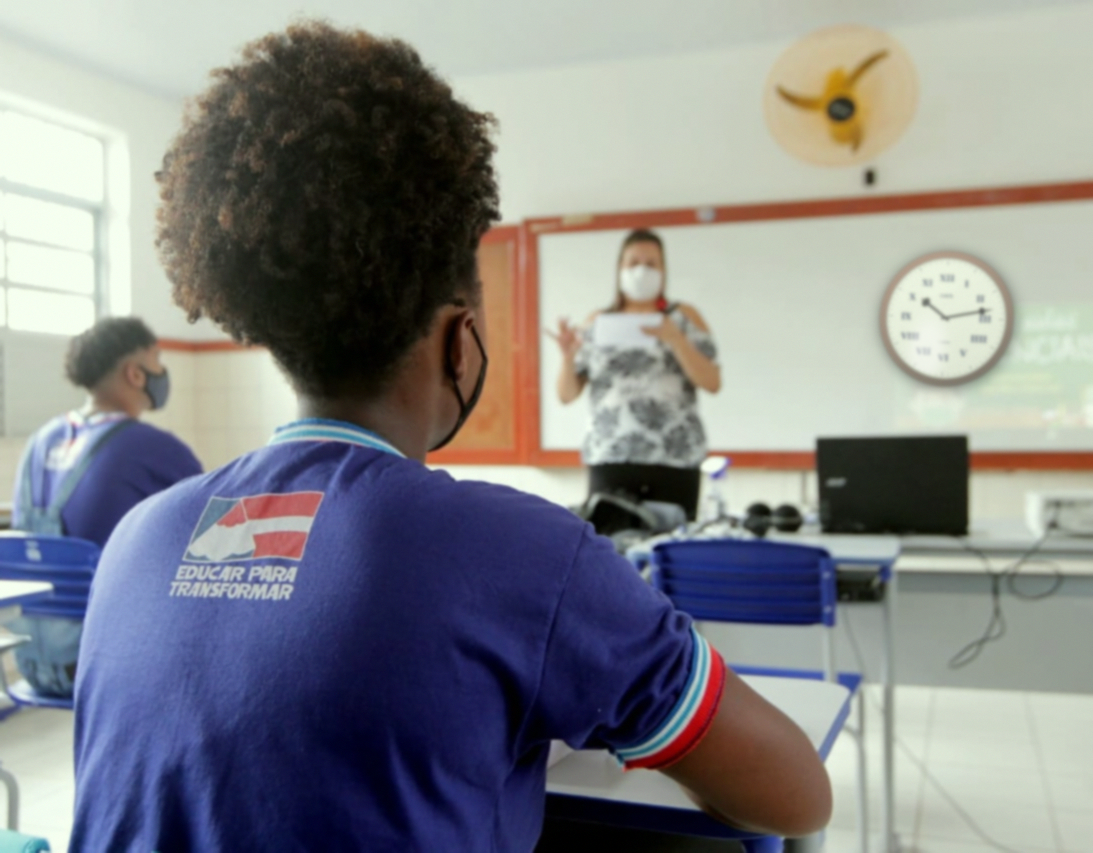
10:13
